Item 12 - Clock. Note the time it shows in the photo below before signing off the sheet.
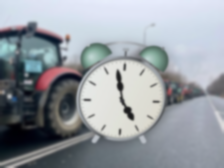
4:58
